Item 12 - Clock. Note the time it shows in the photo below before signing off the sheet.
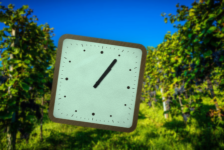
1:05
